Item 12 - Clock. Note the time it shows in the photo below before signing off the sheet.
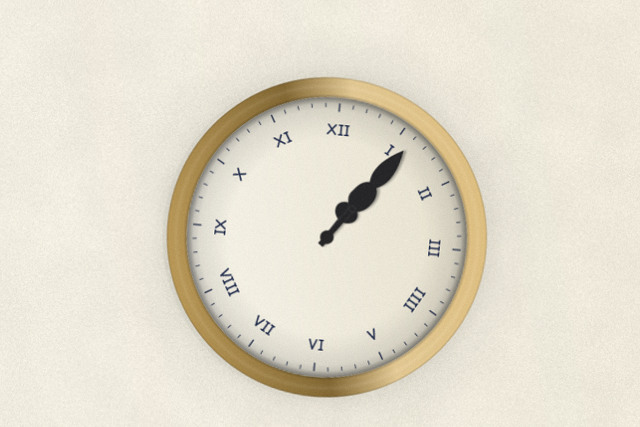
1:06
